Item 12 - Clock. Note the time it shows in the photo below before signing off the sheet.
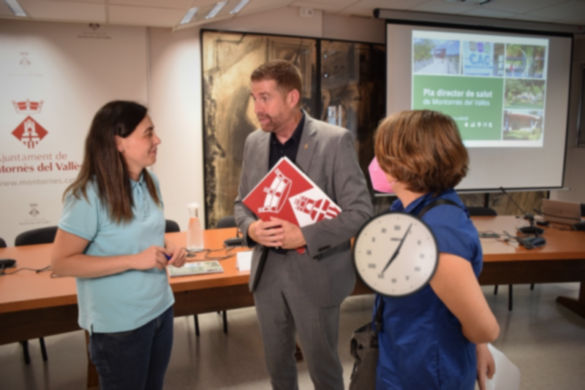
7:04
